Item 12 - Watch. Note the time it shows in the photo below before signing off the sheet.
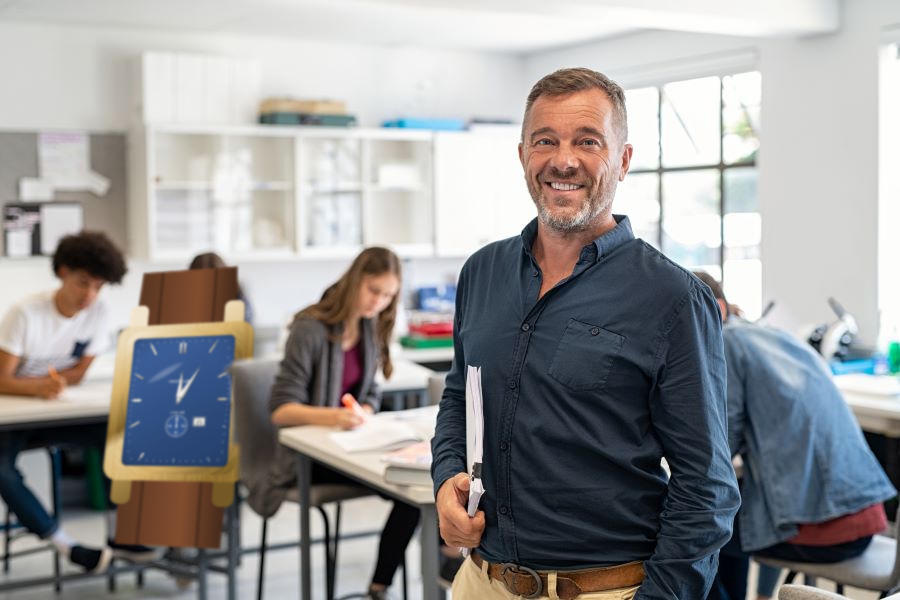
12:05
